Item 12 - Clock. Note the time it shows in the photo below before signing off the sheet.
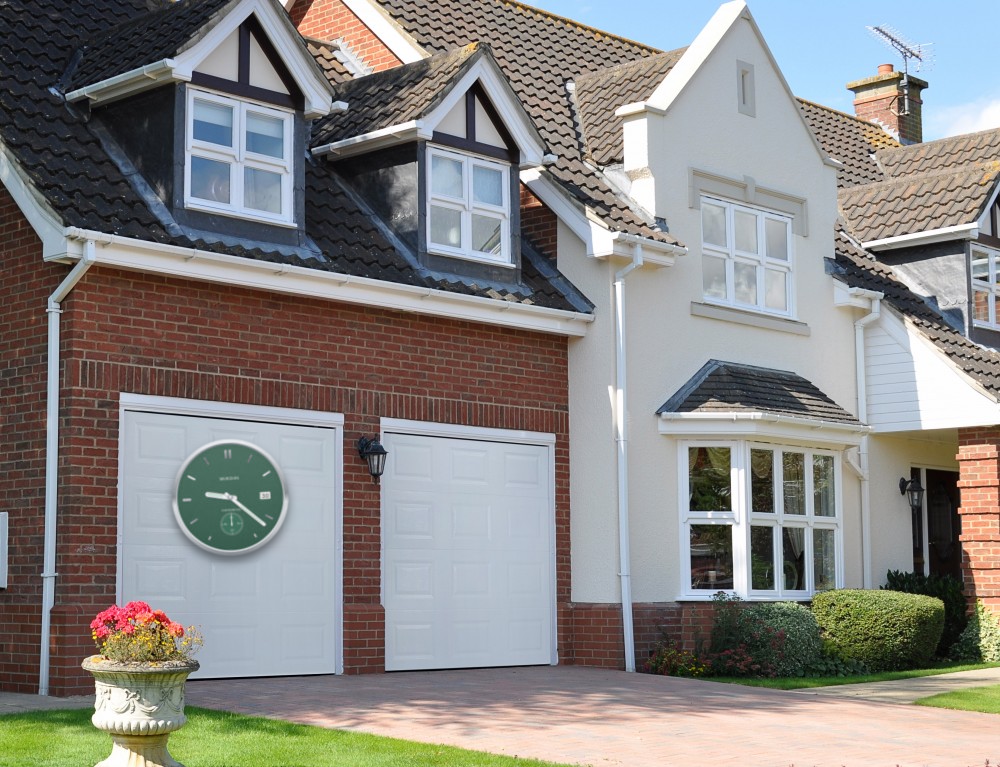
9:22
